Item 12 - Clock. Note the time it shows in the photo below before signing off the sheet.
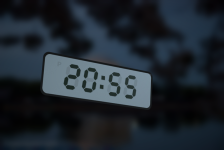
20:55
